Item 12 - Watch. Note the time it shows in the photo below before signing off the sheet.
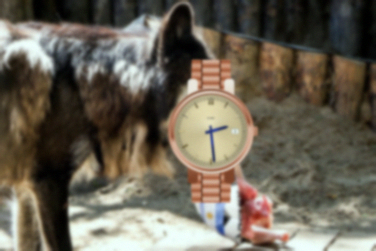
2:29
